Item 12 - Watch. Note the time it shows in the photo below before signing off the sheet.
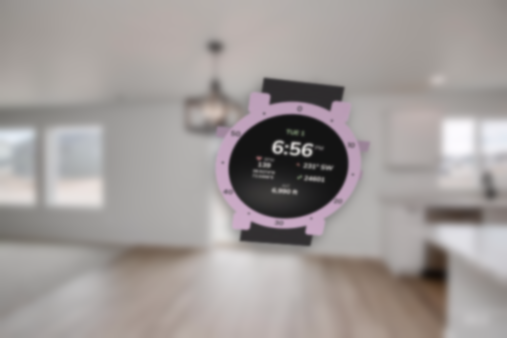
6:56
